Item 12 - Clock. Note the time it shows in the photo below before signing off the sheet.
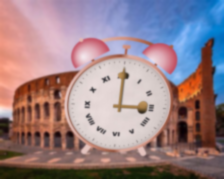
3:00
